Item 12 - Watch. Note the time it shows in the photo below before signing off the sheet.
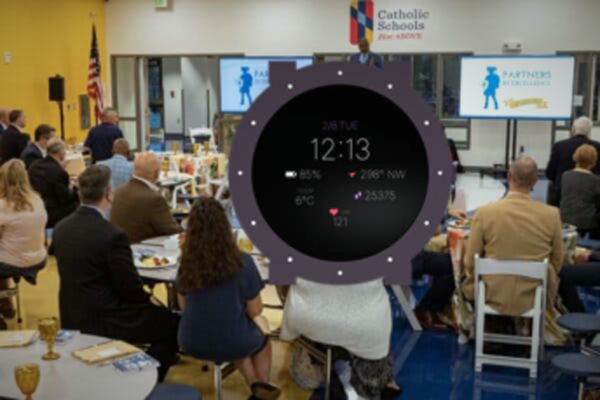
12:13
